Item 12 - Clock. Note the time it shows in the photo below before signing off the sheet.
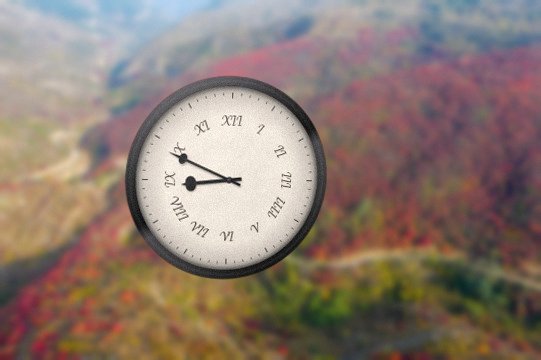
8:49
